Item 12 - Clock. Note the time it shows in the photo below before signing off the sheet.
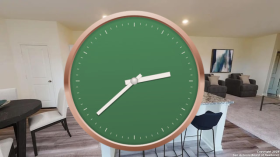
2:38
